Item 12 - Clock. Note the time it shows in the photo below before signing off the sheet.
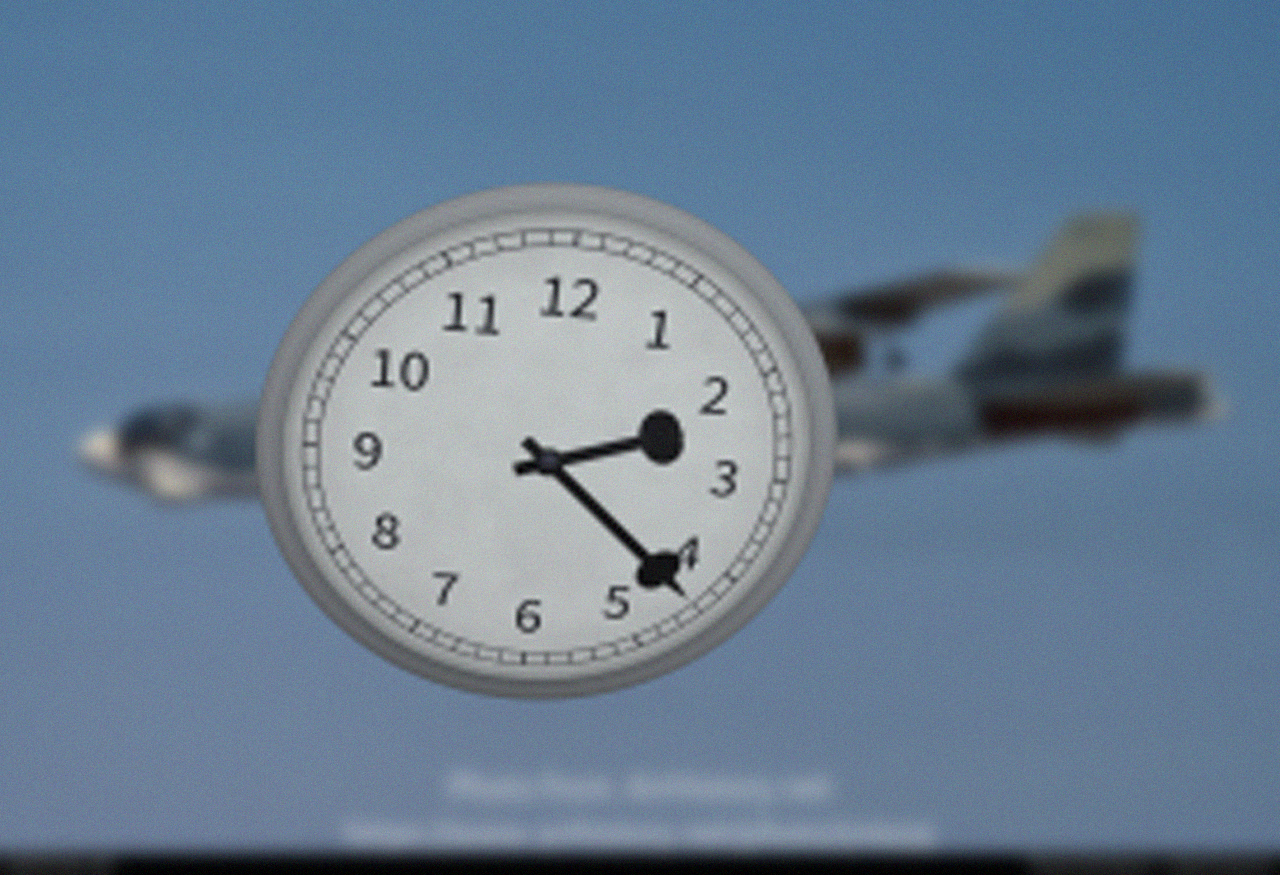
2:22
